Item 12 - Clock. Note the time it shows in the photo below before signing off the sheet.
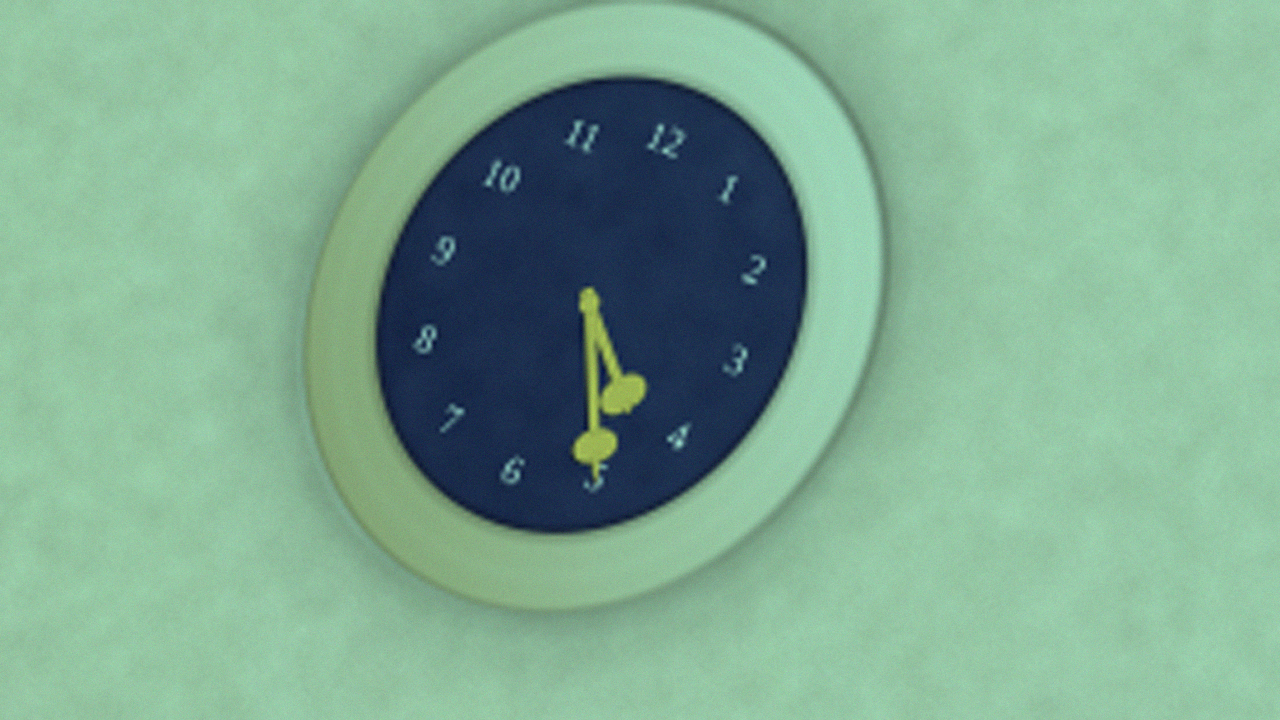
4:25
